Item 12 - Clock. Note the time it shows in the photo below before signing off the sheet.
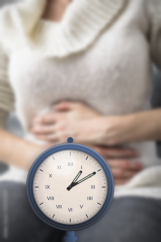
1:10
